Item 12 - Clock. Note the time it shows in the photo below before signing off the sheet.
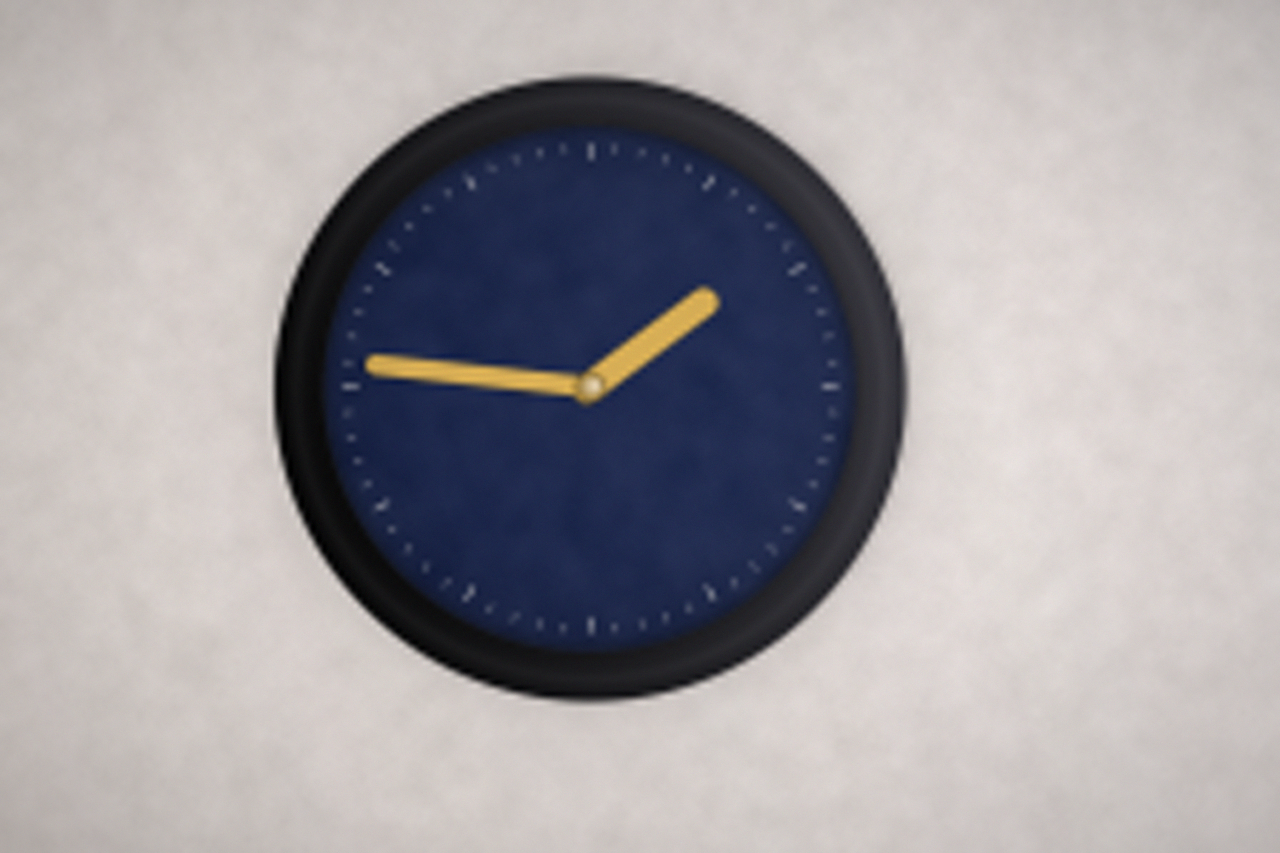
1:46
